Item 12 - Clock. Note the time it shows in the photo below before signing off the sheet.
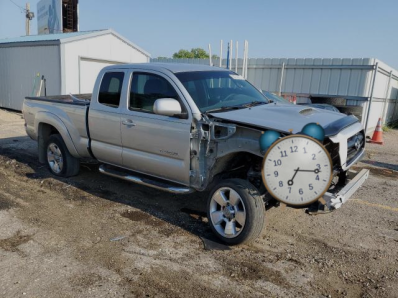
7:17
